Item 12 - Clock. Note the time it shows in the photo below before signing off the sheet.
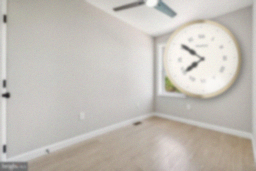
7:51
